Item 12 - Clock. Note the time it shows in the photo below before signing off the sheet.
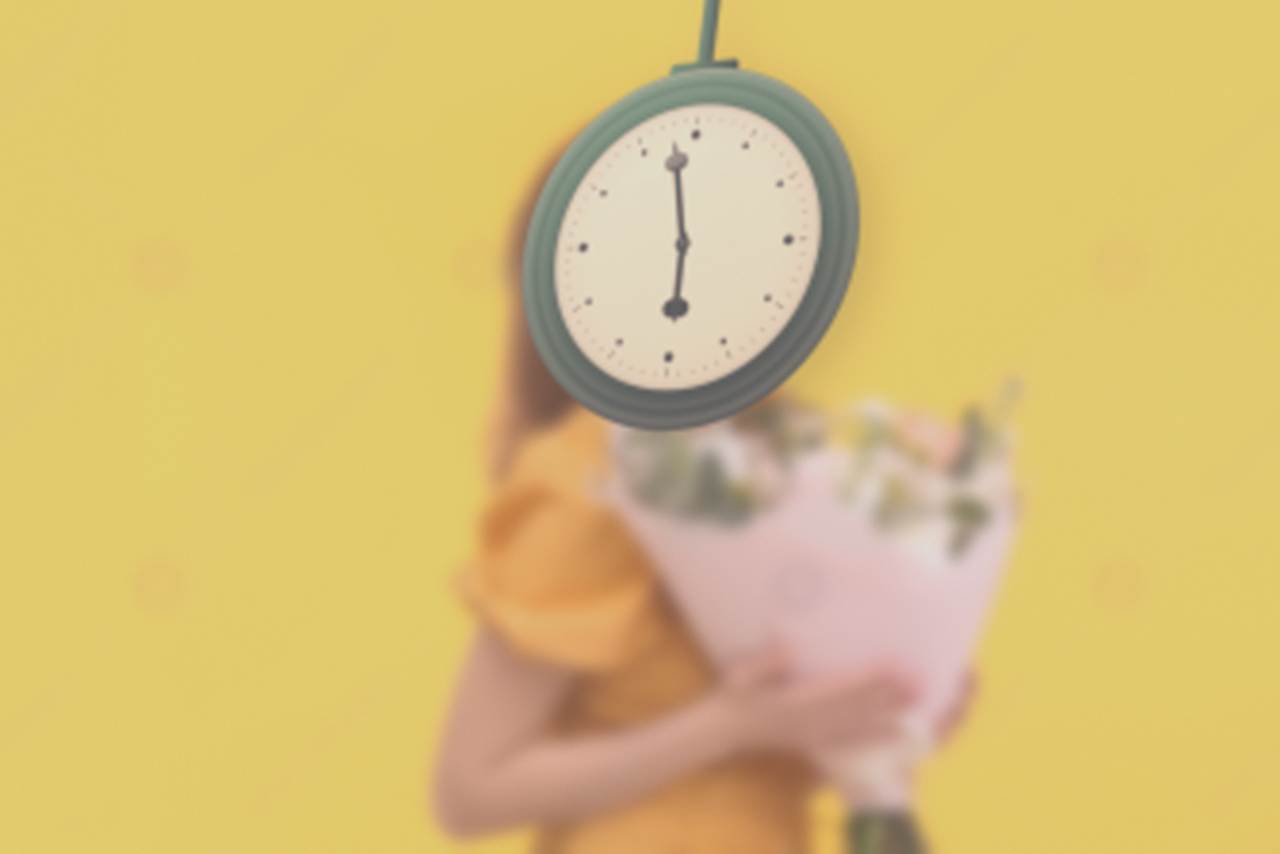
5:58
